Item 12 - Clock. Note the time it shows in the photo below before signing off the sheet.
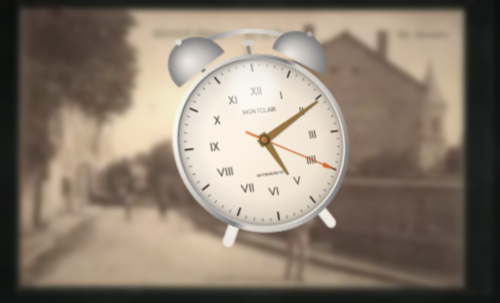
5:10:20
